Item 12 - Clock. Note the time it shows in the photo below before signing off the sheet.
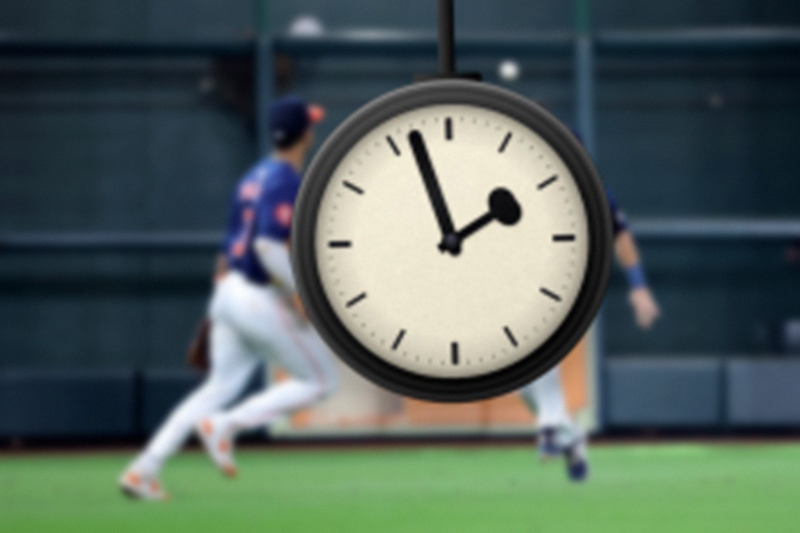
1:57
